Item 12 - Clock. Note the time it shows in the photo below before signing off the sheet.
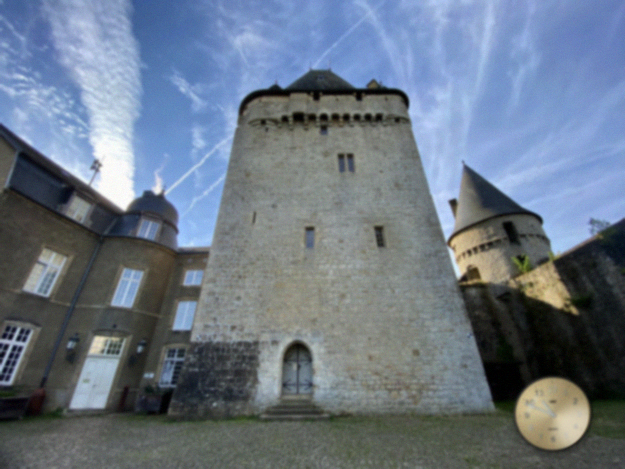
10:49
